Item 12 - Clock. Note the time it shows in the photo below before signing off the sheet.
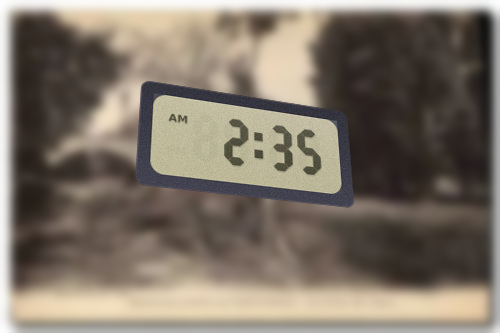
2:35
